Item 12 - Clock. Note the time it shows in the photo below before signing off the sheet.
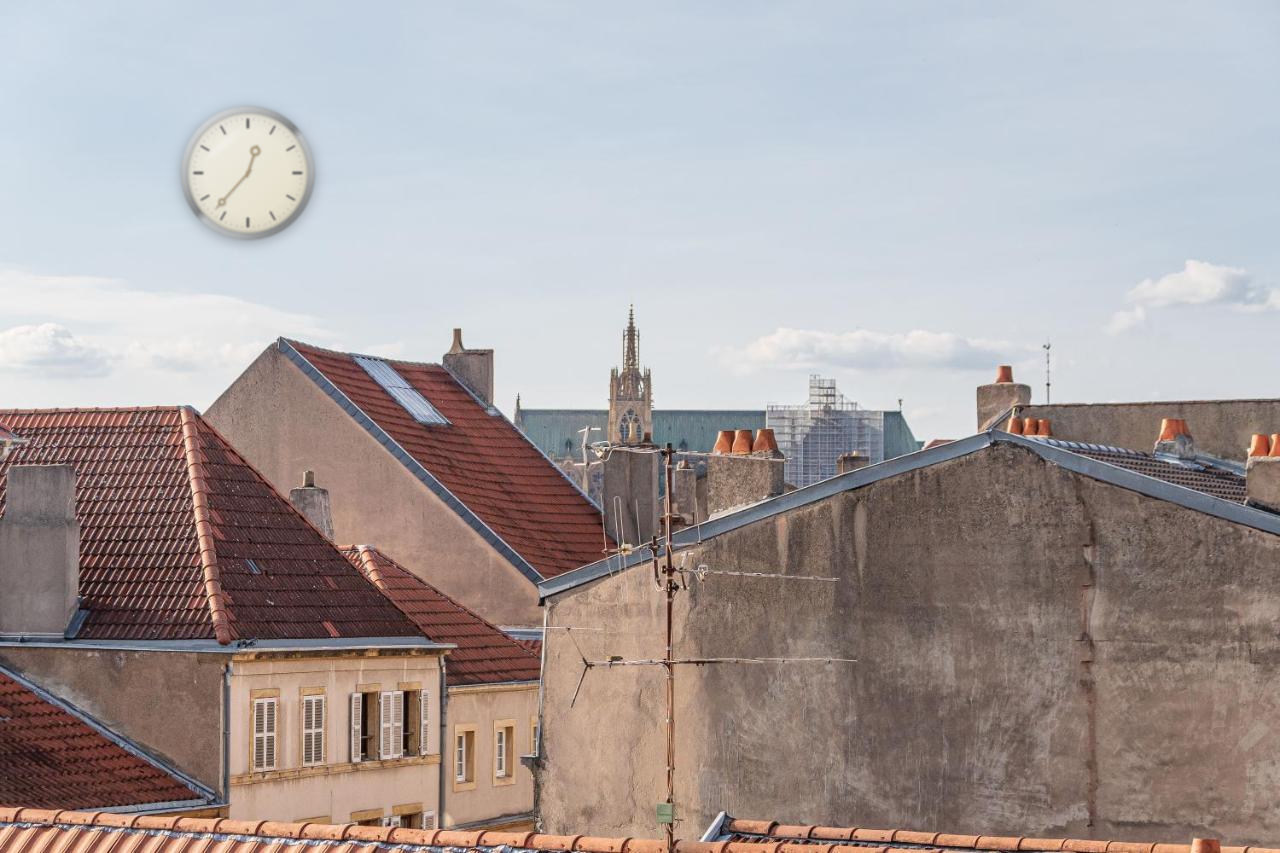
12:37
